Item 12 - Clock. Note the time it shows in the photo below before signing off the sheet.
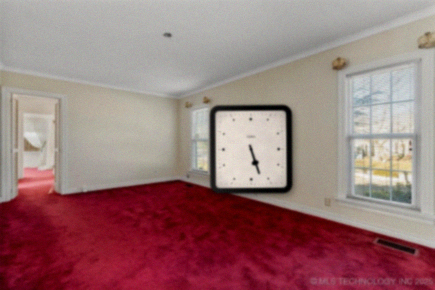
5:27
